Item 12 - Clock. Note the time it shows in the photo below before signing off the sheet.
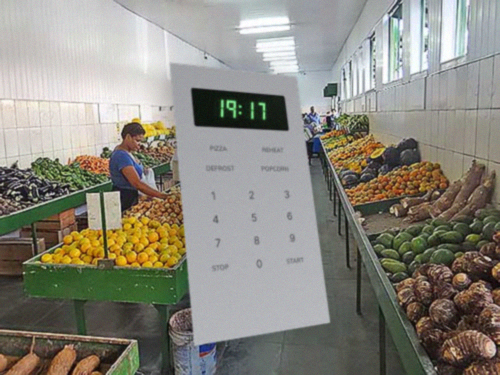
19:17
